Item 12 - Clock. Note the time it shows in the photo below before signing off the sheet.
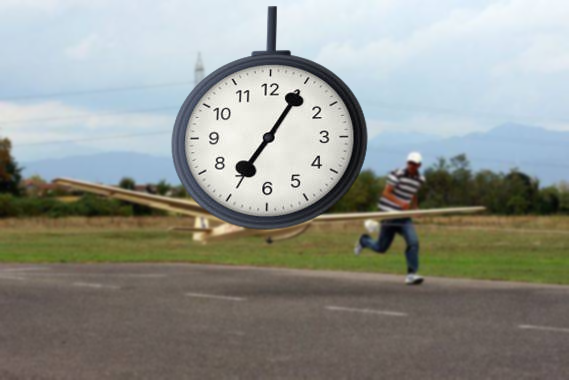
7:05
